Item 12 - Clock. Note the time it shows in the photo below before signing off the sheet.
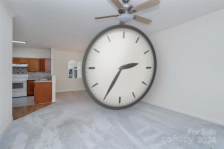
2:35
